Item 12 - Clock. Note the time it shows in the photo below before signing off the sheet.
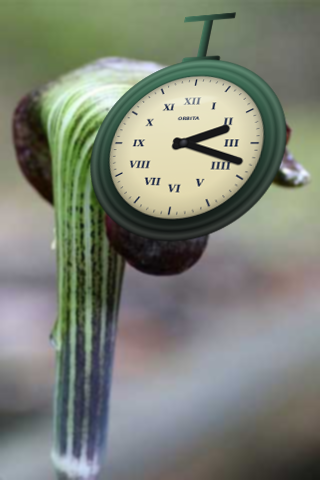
2:18
